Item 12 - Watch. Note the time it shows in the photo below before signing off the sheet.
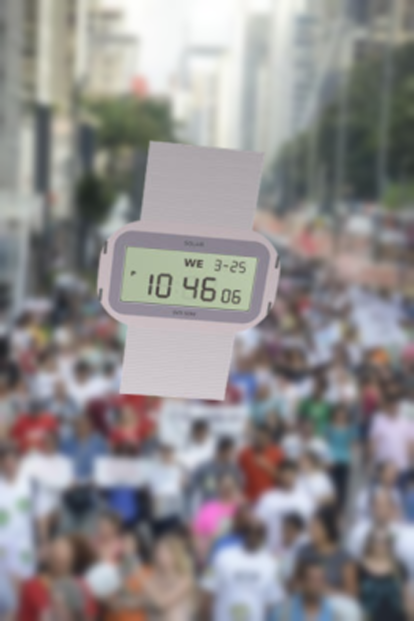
10:46:06
